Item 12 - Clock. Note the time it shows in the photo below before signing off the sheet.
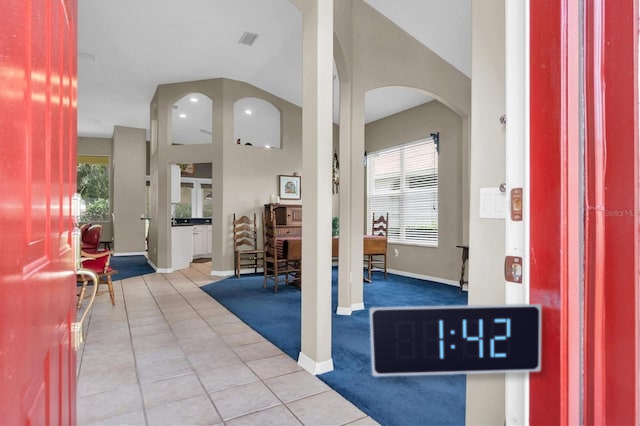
1:42
